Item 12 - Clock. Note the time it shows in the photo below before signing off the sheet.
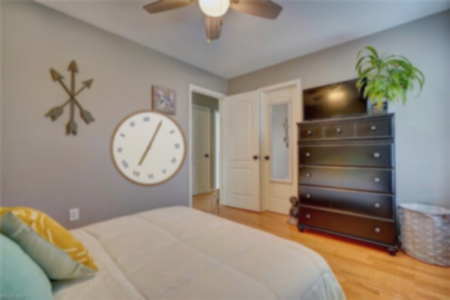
7:05
